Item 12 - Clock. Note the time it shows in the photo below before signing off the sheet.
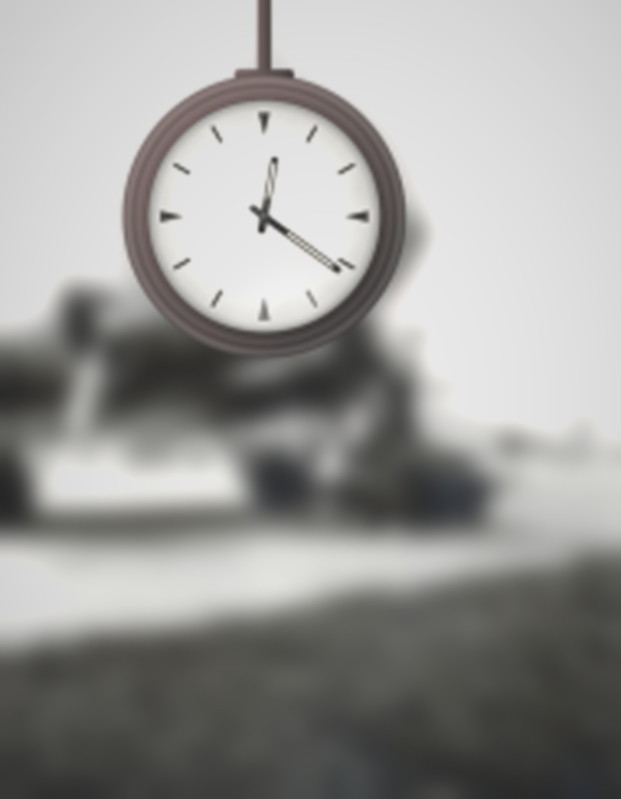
12:21
